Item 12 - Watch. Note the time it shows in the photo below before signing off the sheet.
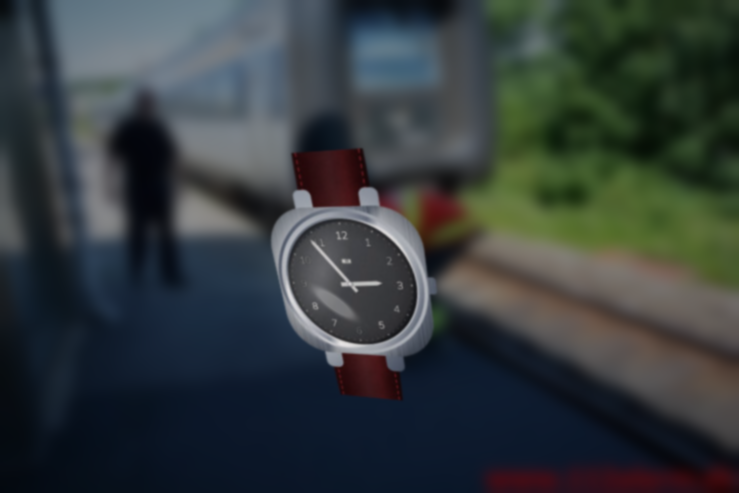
2:54
